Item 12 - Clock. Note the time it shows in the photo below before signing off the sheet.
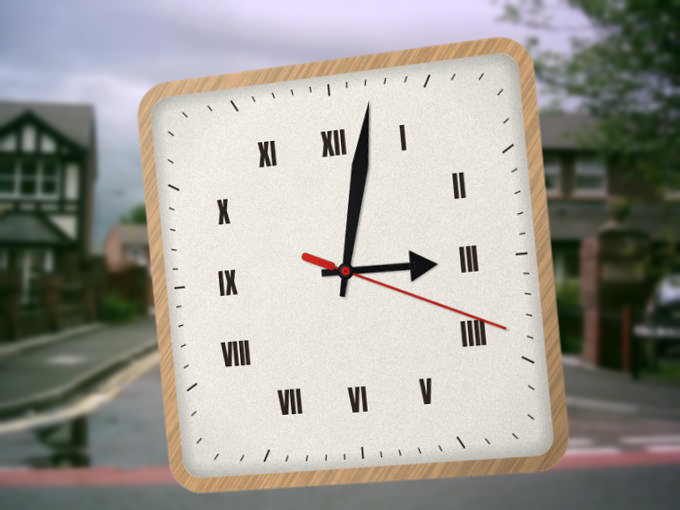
3:02:19
